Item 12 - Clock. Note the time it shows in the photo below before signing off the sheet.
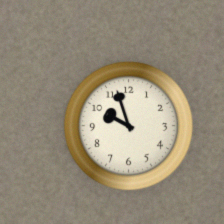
9:57
